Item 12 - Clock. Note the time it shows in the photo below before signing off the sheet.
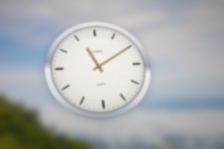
11:10
